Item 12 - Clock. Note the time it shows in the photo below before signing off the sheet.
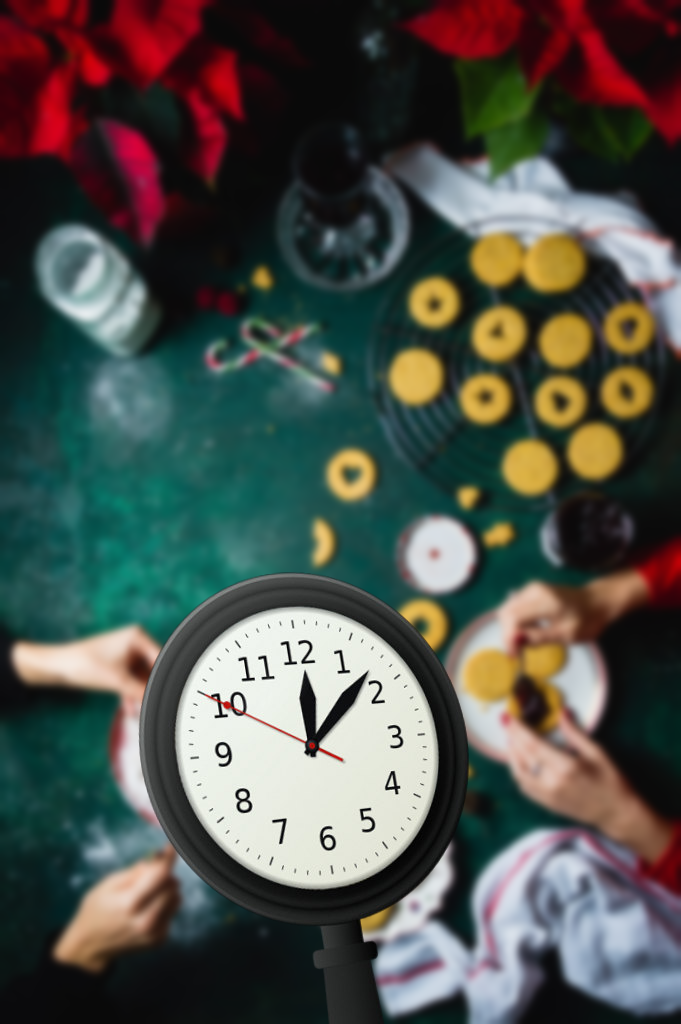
12:07:50
